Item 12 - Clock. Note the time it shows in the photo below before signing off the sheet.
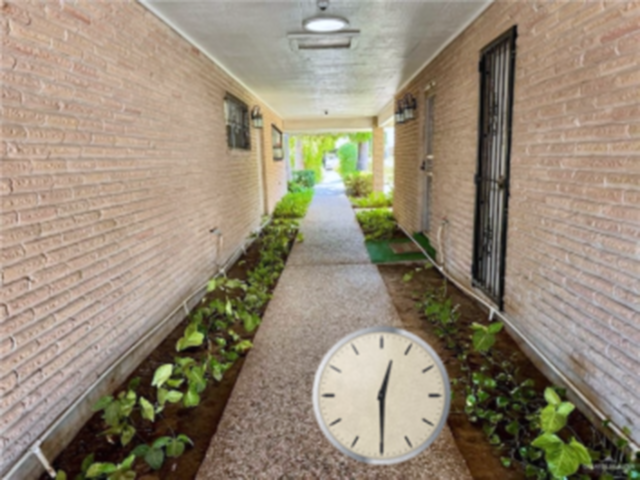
12:30
